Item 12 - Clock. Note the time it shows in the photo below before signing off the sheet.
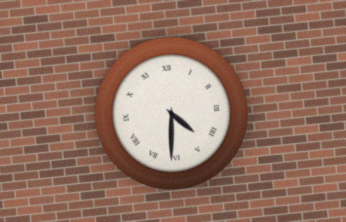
4:31
